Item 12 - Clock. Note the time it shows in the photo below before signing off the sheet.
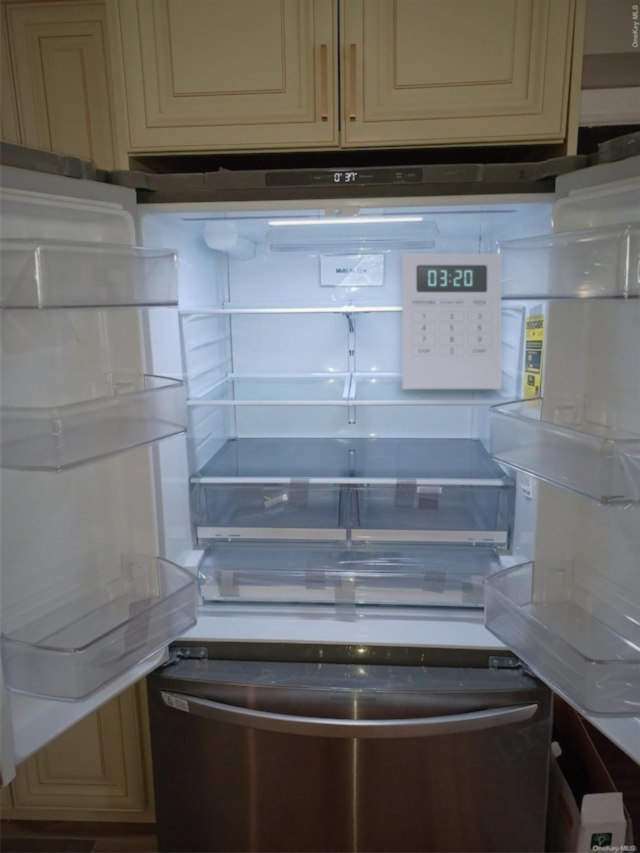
3:20
